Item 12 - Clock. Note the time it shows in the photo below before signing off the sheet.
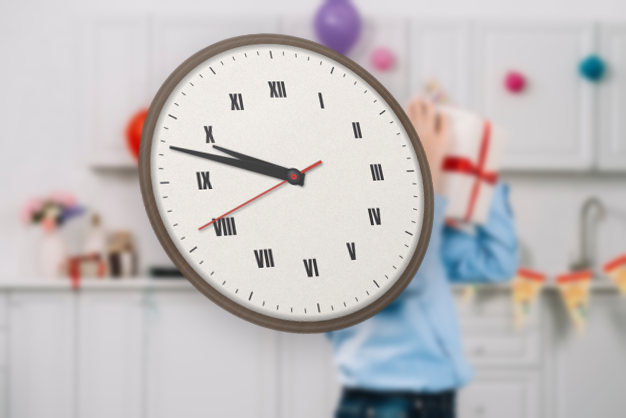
9:47:41
